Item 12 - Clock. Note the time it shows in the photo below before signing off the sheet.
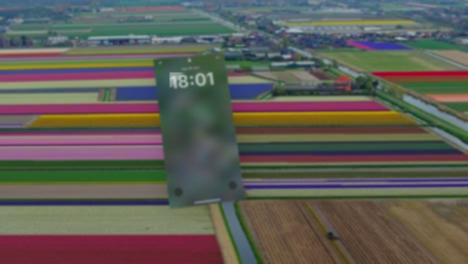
18:01
